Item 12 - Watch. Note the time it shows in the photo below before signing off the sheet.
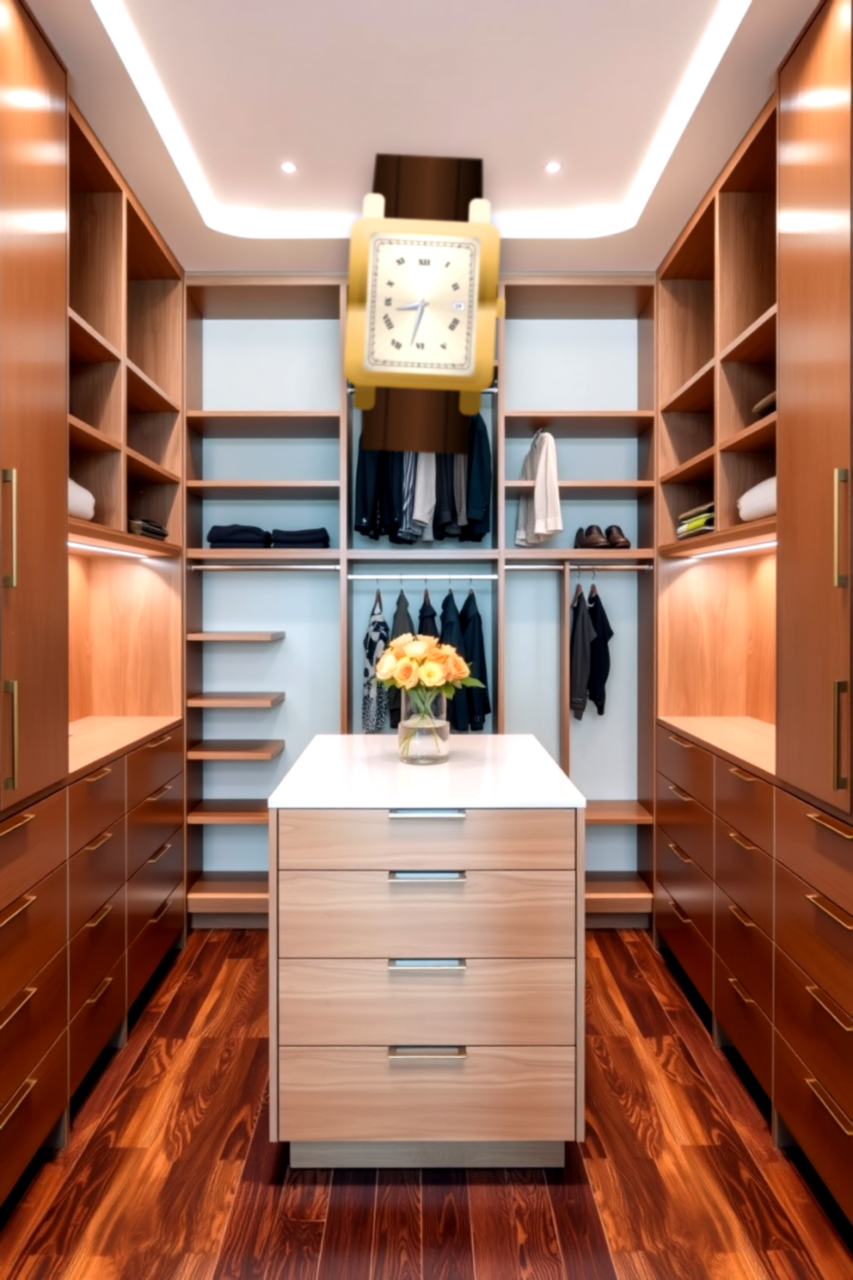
8:32
